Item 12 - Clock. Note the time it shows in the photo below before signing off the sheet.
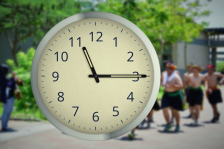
11:15
